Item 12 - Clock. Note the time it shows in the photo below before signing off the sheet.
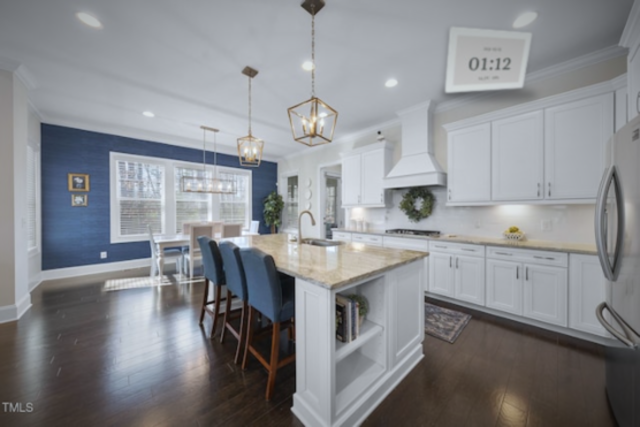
1:12
